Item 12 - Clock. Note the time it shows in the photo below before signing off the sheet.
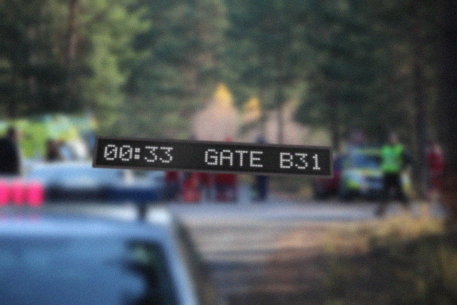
0:33
